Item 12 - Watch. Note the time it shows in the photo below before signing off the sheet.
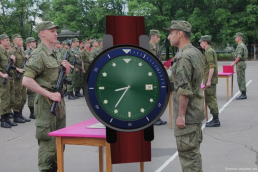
8:36
